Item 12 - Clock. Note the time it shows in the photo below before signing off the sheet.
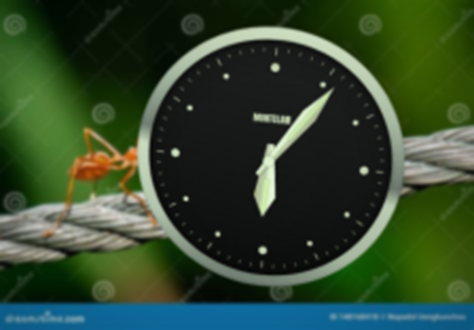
6:06
